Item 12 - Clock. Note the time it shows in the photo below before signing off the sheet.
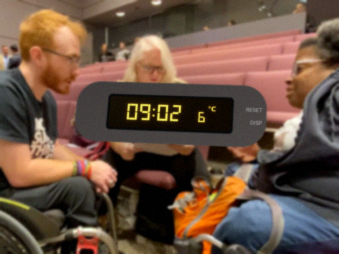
9:02
